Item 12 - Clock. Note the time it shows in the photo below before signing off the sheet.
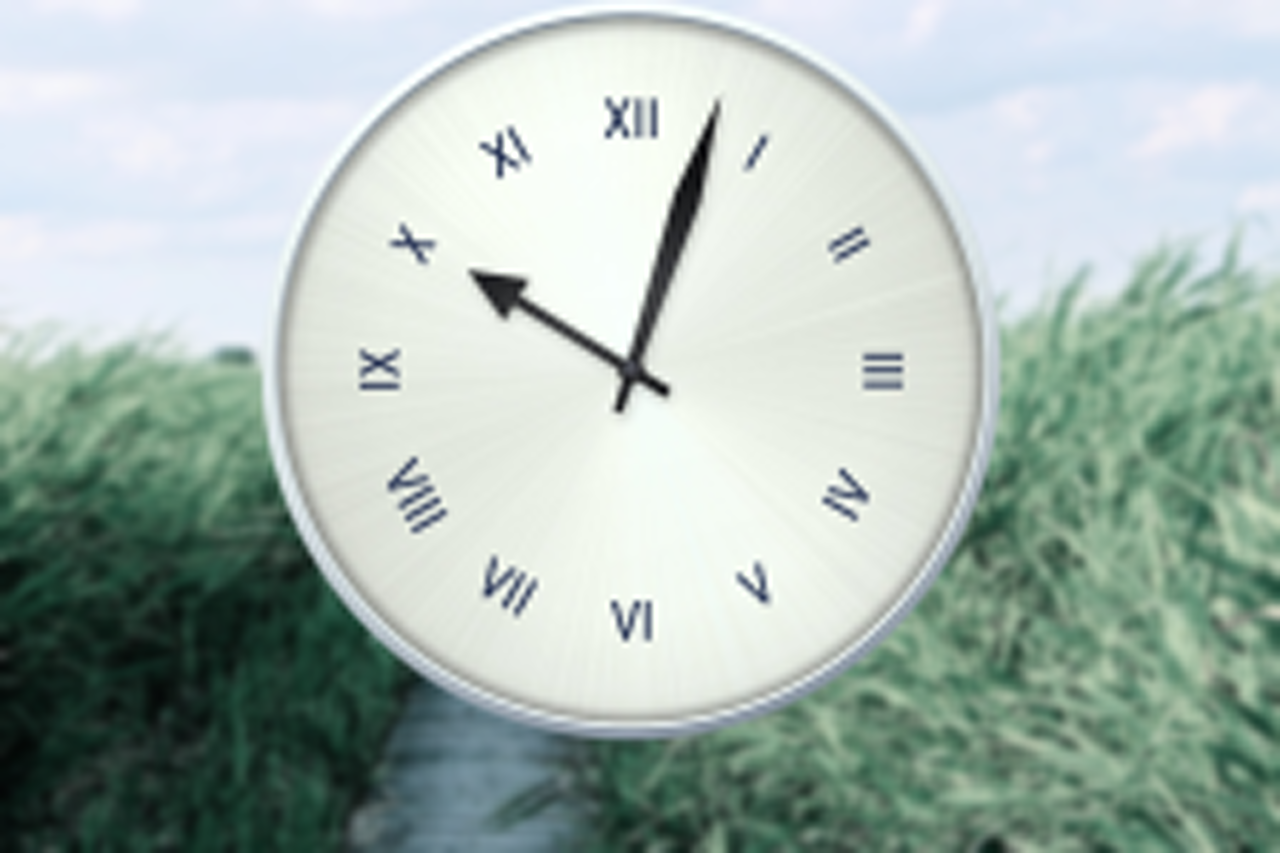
10:03
